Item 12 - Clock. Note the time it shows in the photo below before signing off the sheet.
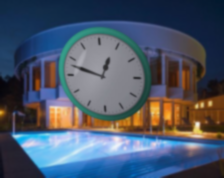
12:48
